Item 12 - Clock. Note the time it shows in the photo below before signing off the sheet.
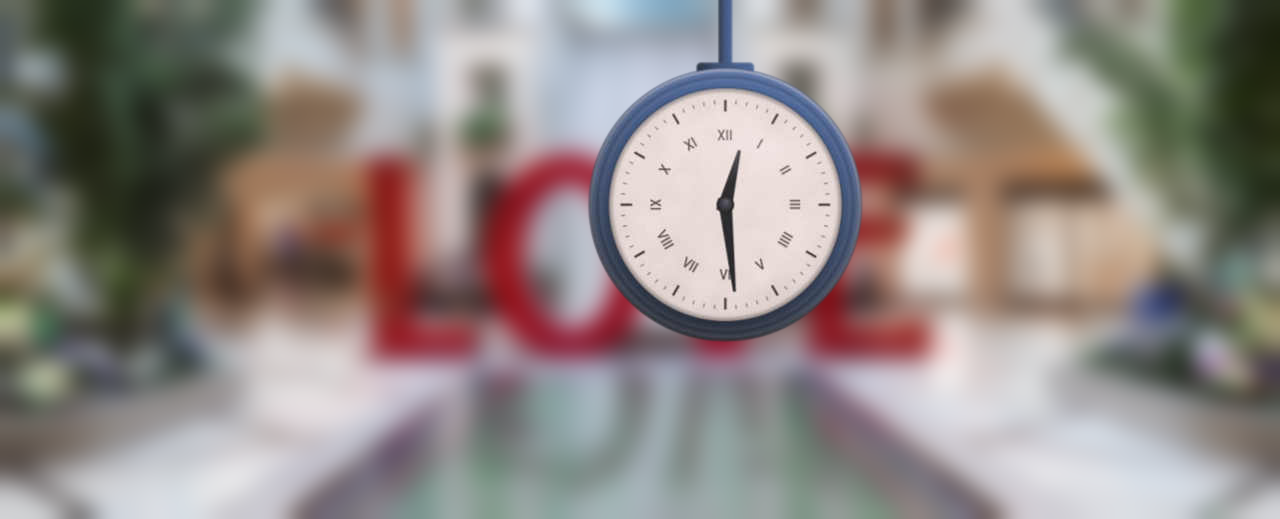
12:29
